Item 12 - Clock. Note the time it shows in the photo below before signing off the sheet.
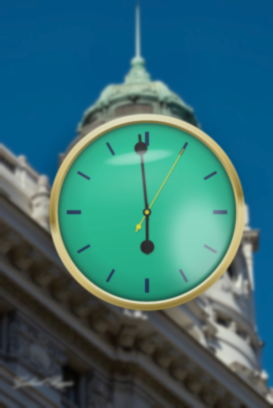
5:59:05
